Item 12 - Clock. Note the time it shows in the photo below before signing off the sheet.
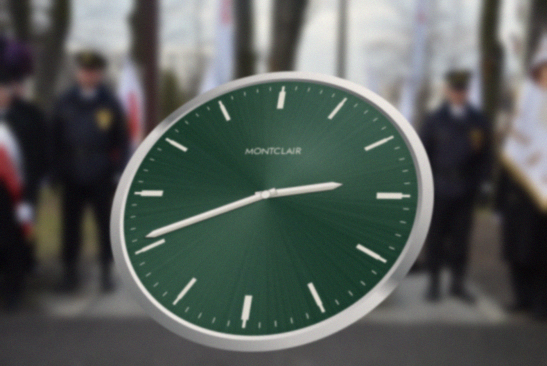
2:41
